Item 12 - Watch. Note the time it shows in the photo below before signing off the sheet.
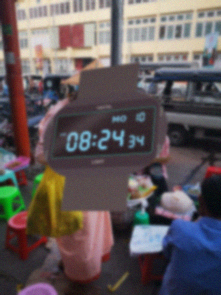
8:24
